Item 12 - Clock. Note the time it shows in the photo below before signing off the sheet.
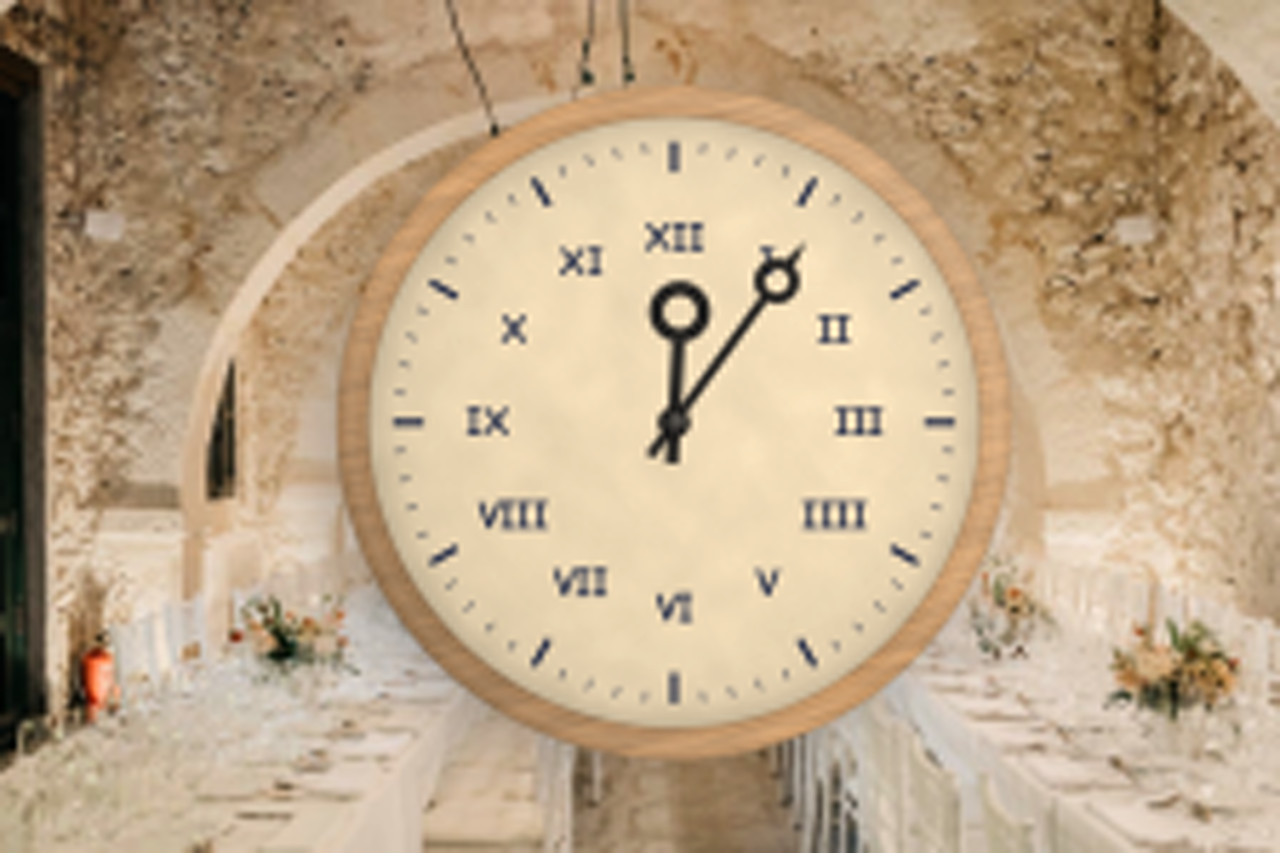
12:06
